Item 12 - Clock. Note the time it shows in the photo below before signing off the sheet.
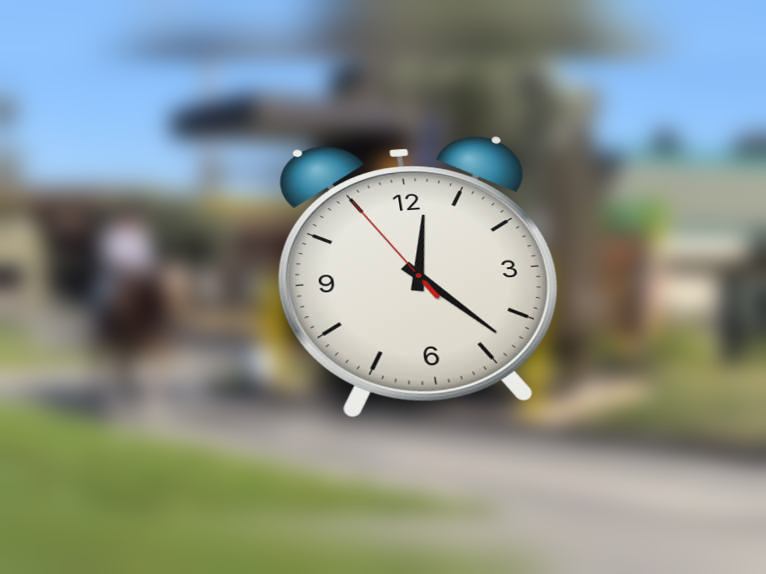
12:22:55
